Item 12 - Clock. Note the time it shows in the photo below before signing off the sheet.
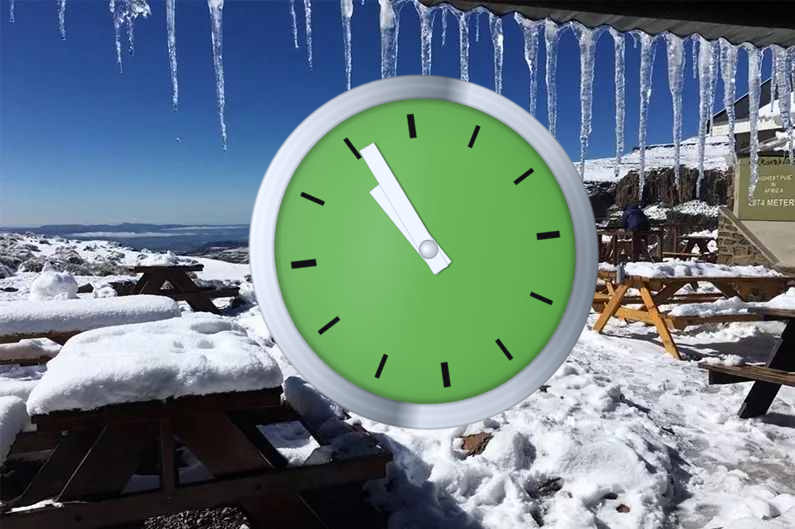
10:56
